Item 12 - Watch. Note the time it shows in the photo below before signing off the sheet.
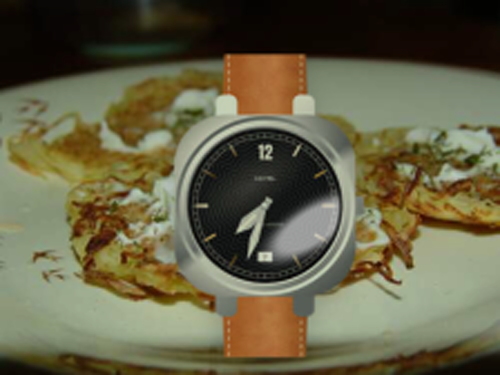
7:33
